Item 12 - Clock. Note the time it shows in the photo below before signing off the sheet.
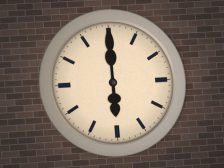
6:00
